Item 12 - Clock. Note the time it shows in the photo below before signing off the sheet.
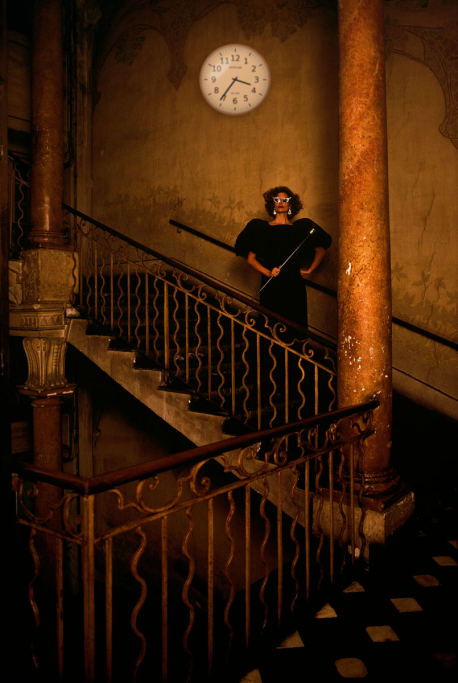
3:36
